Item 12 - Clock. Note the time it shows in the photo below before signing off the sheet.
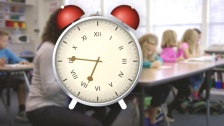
6:46
